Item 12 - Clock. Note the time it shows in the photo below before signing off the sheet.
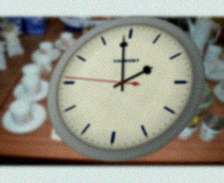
1:58:46
